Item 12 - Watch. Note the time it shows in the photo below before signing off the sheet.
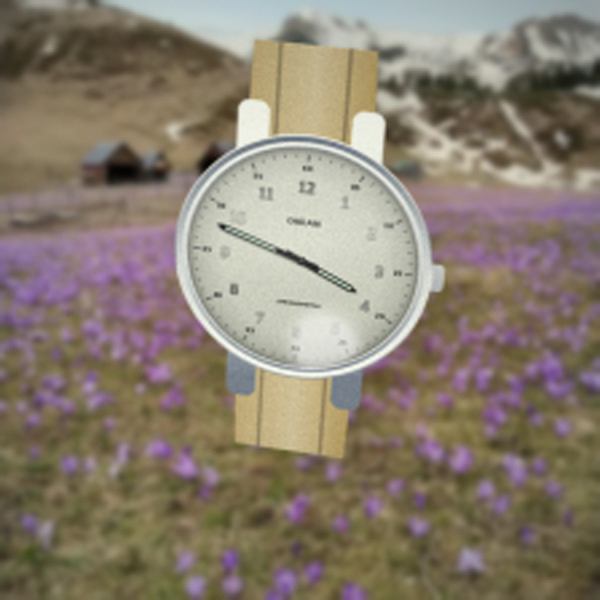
3:48
